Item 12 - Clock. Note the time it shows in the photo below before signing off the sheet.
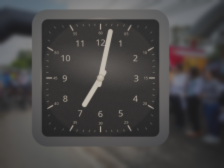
7:02
